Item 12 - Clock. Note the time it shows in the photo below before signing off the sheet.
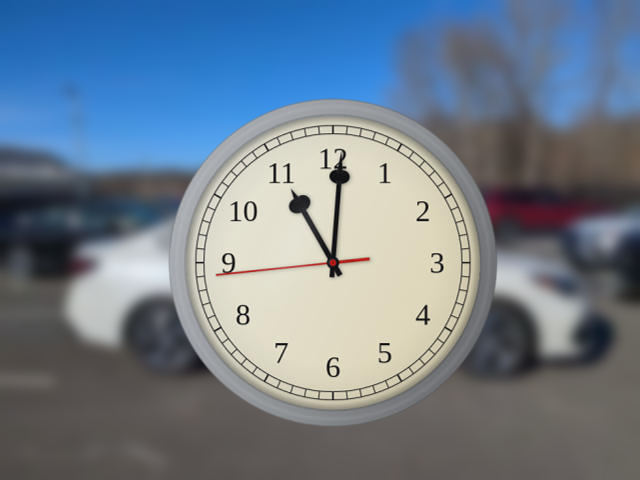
11:00:44
